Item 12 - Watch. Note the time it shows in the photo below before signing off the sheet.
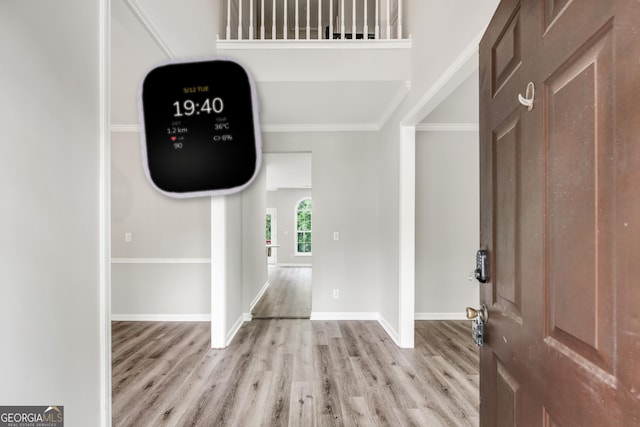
19:40
